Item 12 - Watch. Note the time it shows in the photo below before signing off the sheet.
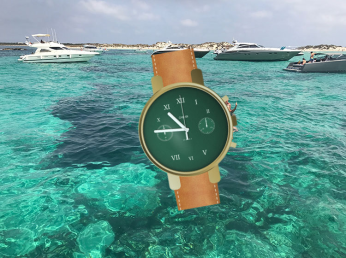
10:46
